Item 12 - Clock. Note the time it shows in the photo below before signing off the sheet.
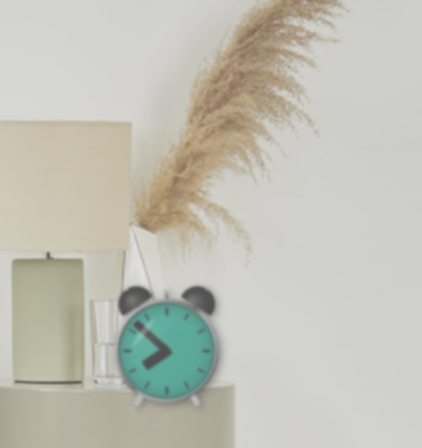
7:52
